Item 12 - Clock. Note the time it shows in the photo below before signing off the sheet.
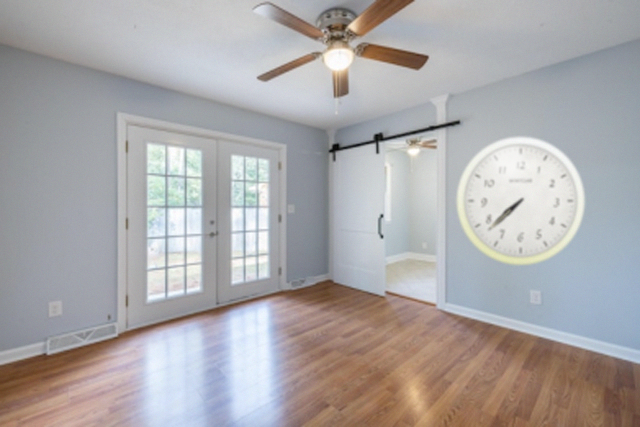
7:38
